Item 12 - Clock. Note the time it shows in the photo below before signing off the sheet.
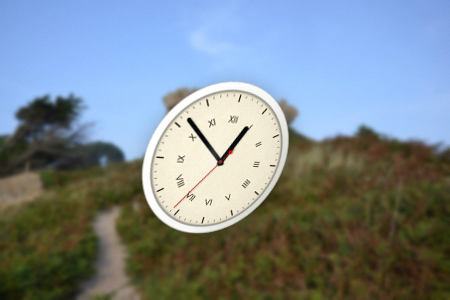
12:51:36
